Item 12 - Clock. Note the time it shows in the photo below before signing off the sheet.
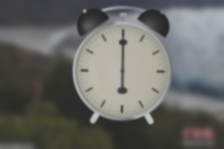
6:00
